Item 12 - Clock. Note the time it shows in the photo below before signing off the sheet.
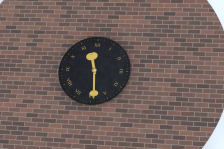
11:29
